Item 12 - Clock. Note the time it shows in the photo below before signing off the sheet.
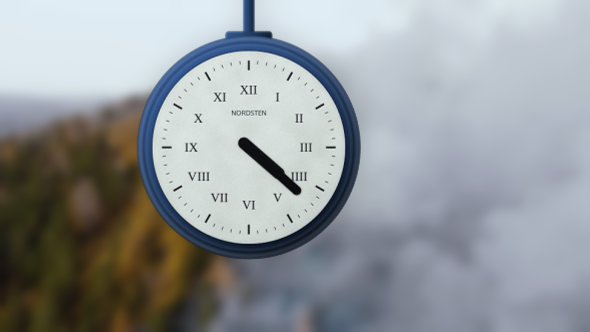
4:22
